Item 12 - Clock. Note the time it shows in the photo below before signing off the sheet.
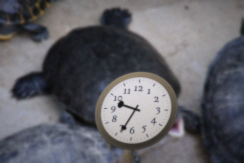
9:34
